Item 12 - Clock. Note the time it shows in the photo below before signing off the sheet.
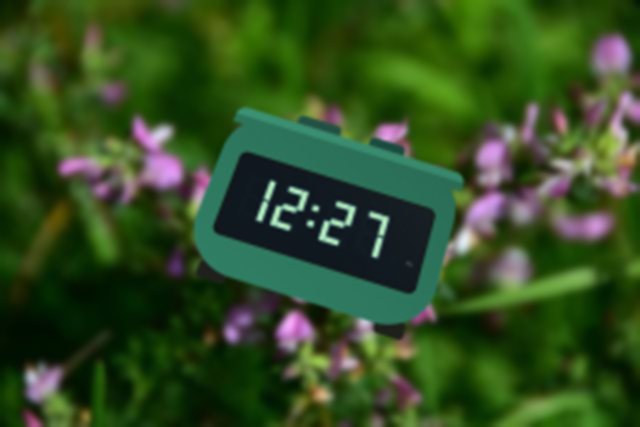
12:27
